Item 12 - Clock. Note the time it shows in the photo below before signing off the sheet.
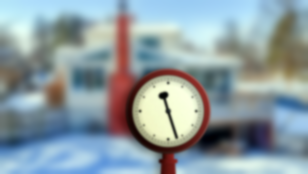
11:27
